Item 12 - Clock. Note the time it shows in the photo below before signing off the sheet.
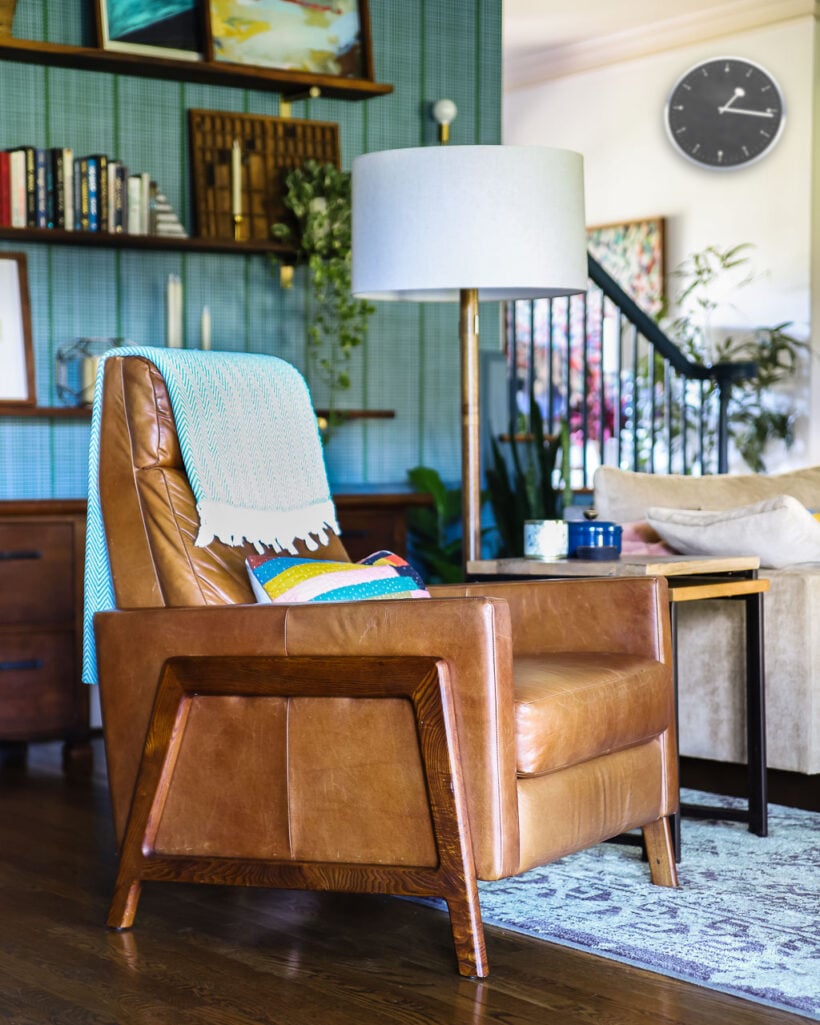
1:16
